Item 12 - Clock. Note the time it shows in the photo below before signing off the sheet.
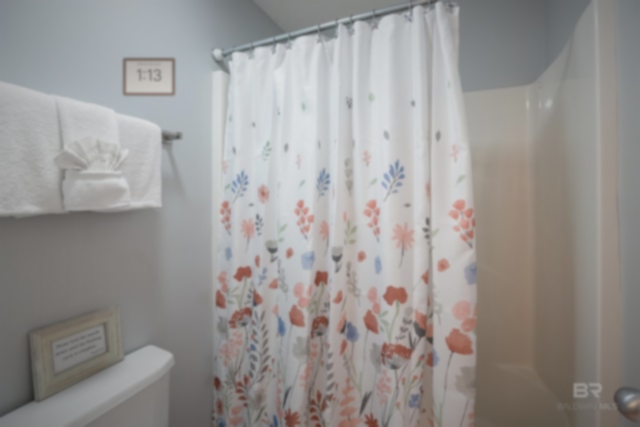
1:13
